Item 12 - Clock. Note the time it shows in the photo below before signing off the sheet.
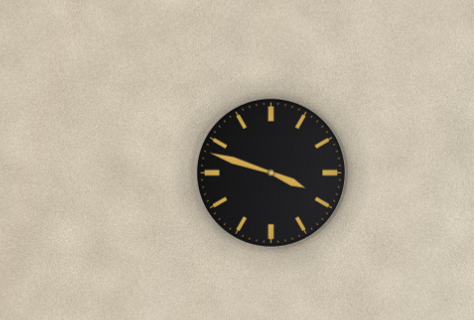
3:48
